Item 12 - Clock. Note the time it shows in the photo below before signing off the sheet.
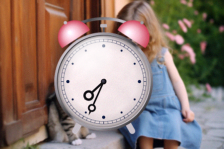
7:34
